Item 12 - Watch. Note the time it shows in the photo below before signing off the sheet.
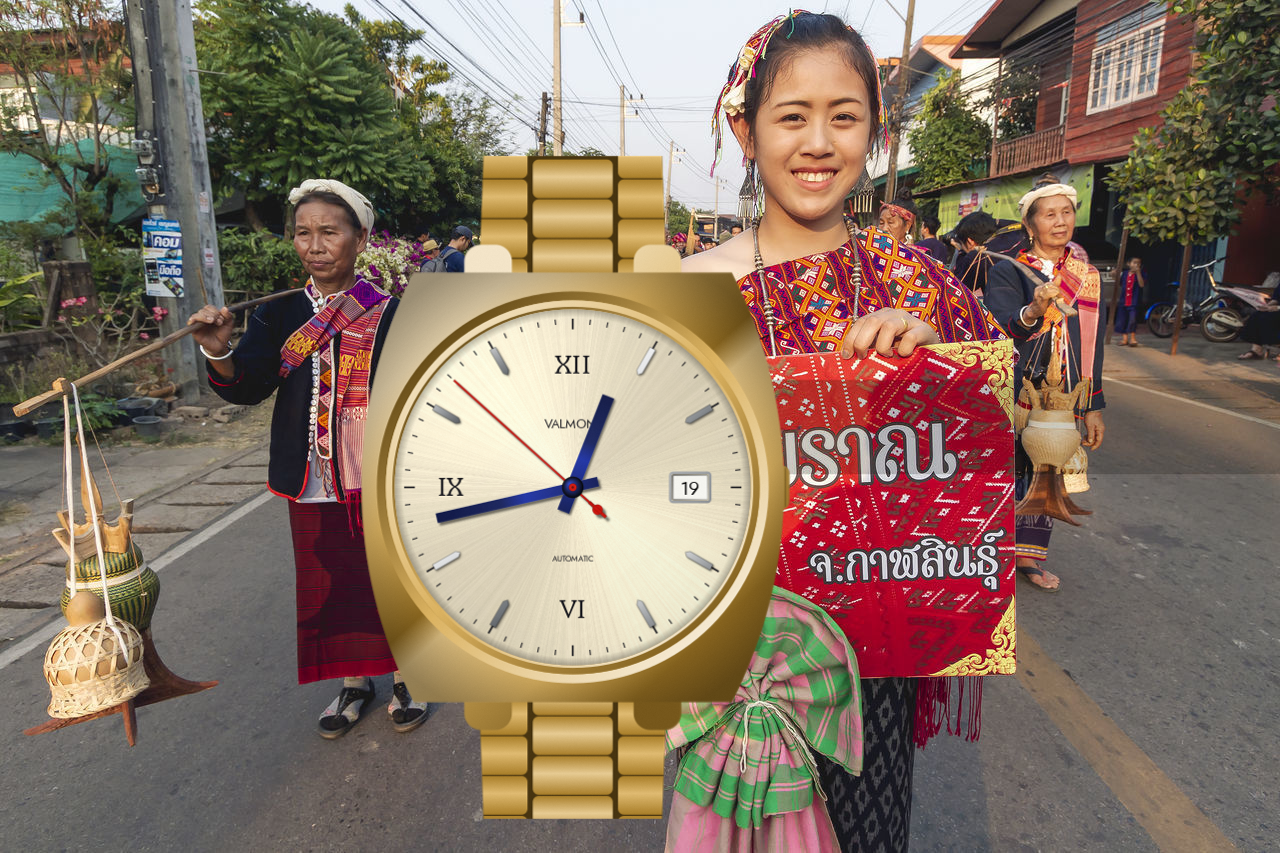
12:42:52
